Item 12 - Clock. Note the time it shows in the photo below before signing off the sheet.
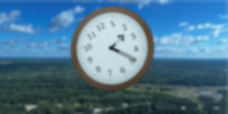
2:24
